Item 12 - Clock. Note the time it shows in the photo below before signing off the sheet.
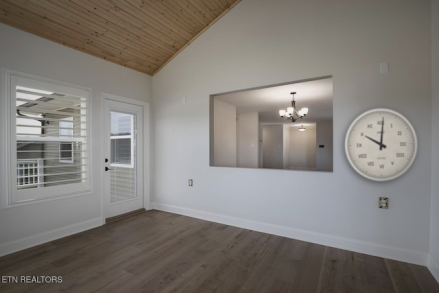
10:01
